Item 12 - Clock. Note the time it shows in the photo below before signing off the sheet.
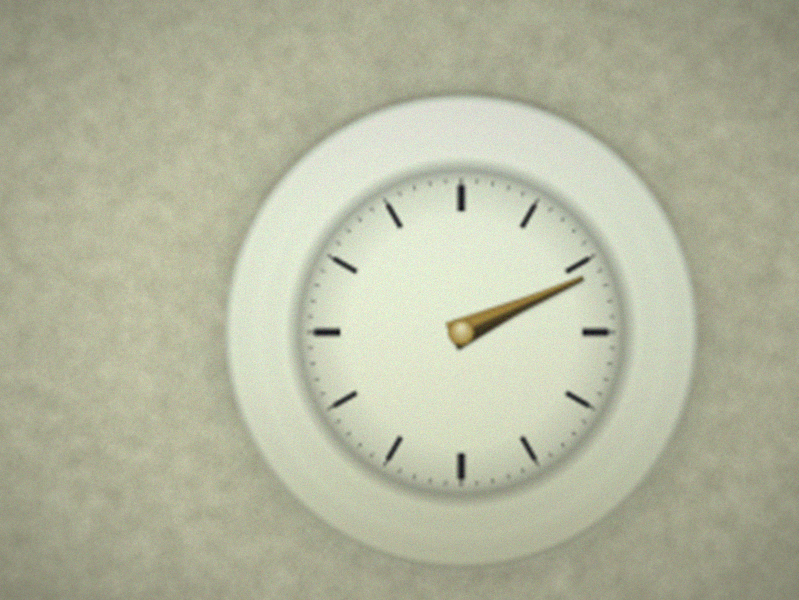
2:11
